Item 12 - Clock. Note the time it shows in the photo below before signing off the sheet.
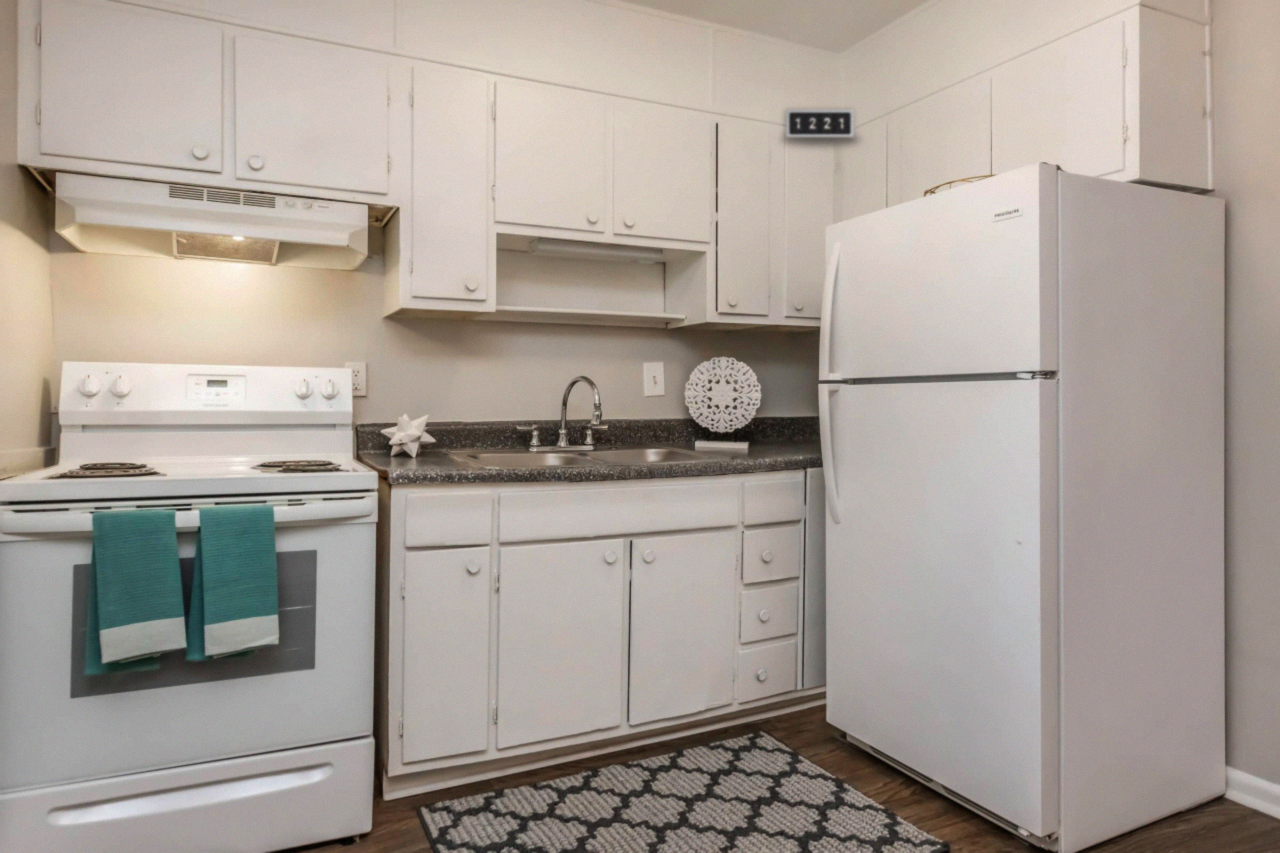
12:21
